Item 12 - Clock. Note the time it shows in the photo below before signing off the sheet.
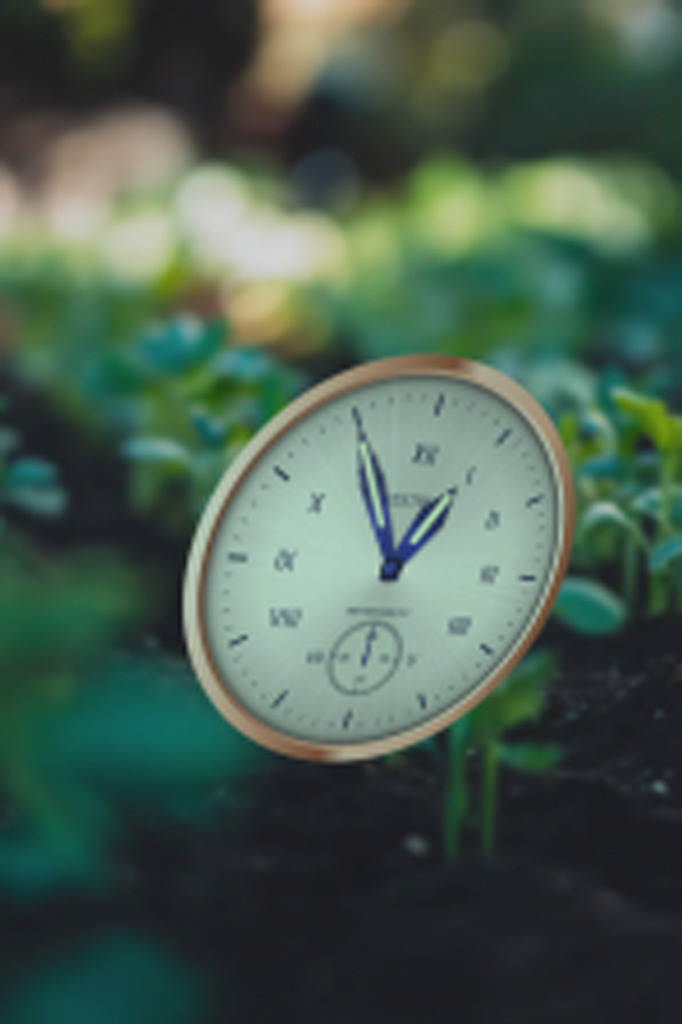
12:55
